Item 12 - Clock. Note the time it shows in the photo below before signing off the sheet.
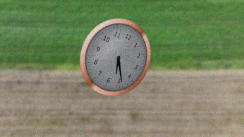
5:24
